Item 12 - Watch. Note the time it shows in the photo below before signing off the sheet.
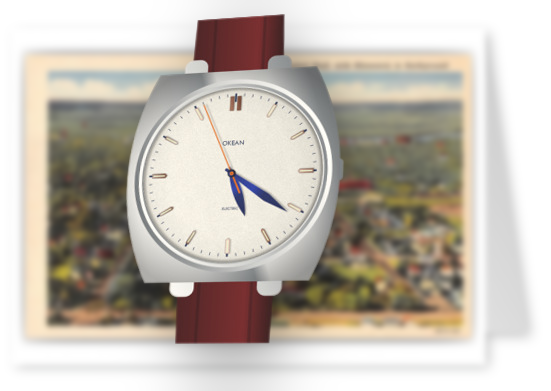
5:20:56
